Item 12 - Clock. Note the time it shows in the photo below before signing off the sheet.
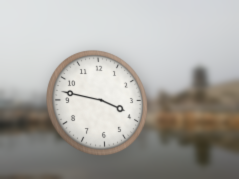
3:47
